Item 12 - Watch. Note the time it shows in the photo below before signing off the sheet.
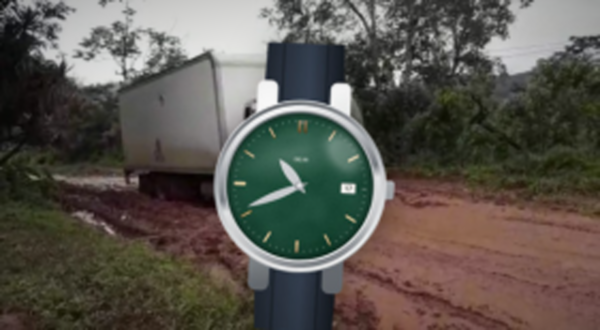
10:41
